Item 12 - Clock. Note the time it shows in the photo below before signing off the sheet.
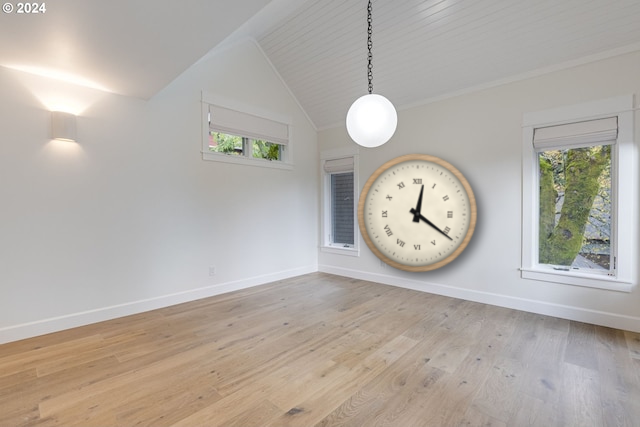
12:21
